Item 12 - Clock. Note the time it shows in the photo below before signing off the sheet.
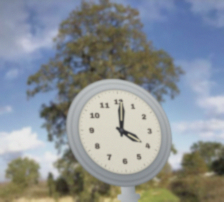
4:01
